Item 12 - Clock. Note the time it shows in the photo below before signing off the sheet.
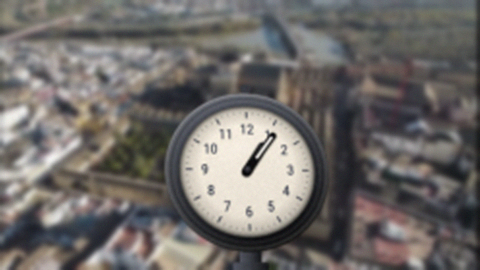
1:06
